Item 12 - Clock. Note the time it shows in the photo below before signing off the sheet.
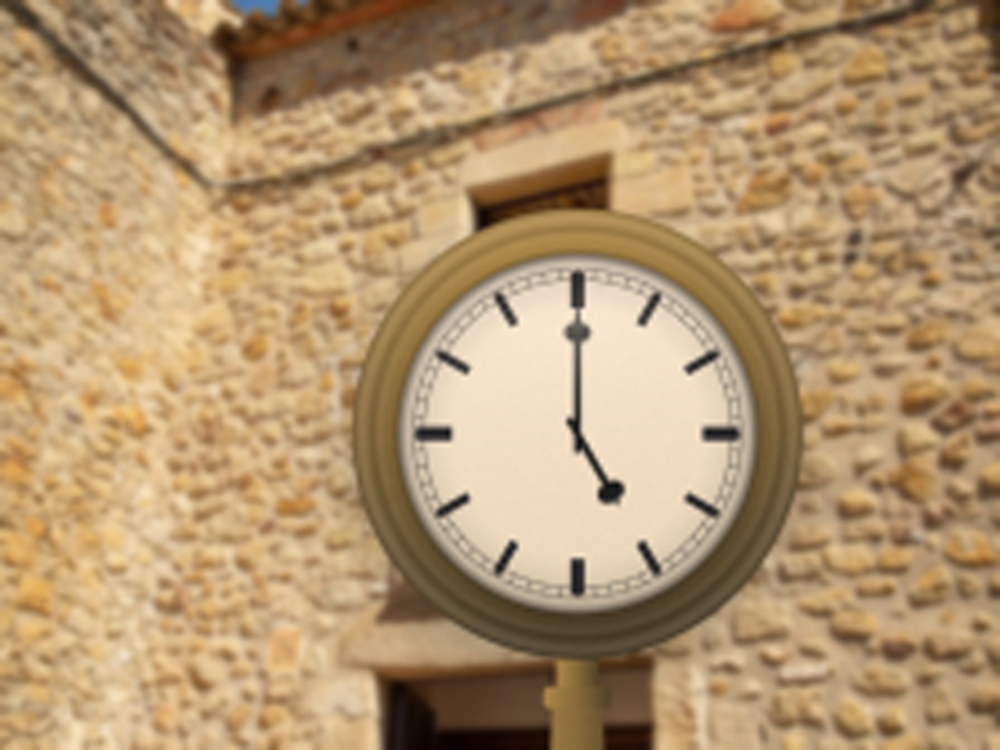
5:00
